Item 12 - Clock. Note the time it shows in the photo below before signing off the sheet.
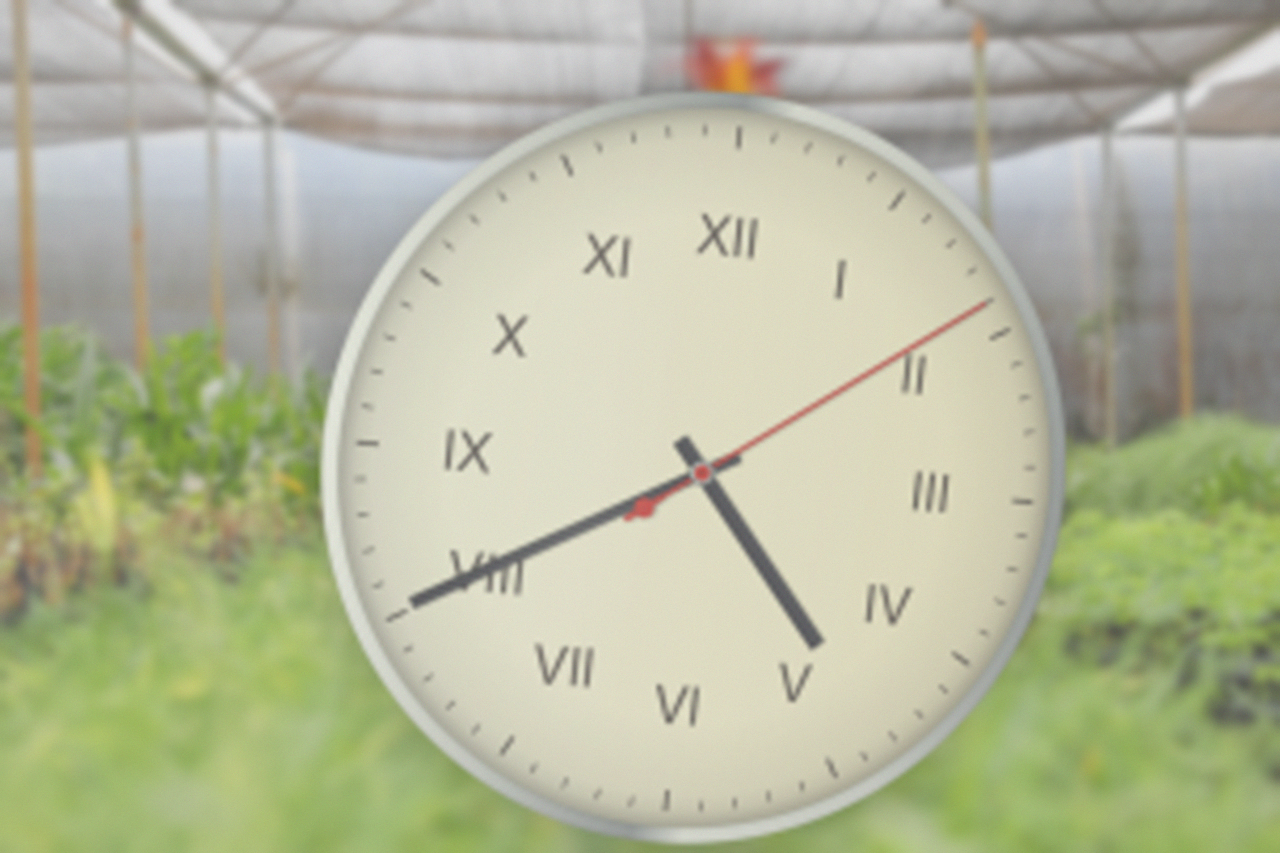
4:40:09
